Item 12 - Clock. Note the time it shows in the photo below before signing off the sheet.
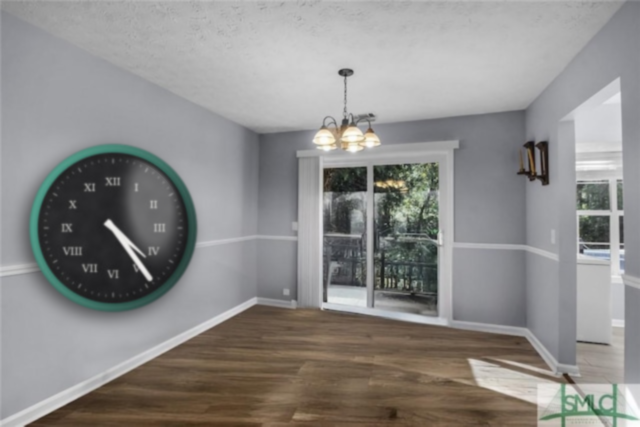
4:24
